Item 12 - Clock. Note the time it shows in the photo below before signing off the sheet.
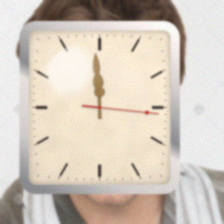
11:59:16
